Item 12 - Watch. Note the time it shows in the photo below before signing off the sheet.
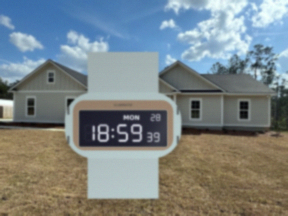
18:59
